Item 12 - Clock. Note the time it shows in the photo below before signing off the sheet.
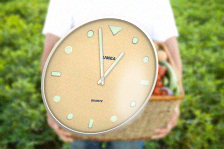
12:57
